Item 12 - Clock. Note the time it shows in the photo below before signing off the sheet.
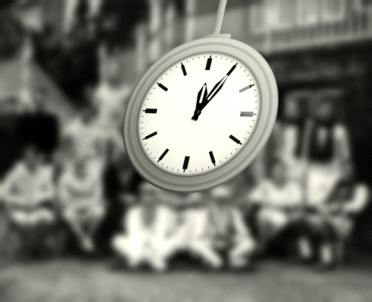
12:05
